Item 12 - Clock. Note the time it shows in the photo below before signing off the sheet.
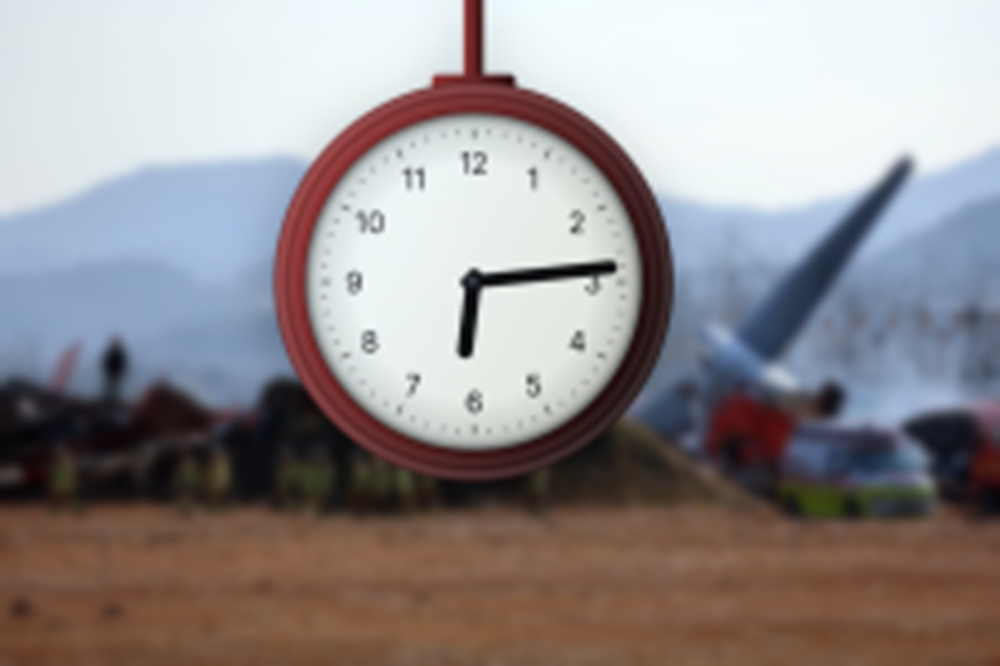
6:14
